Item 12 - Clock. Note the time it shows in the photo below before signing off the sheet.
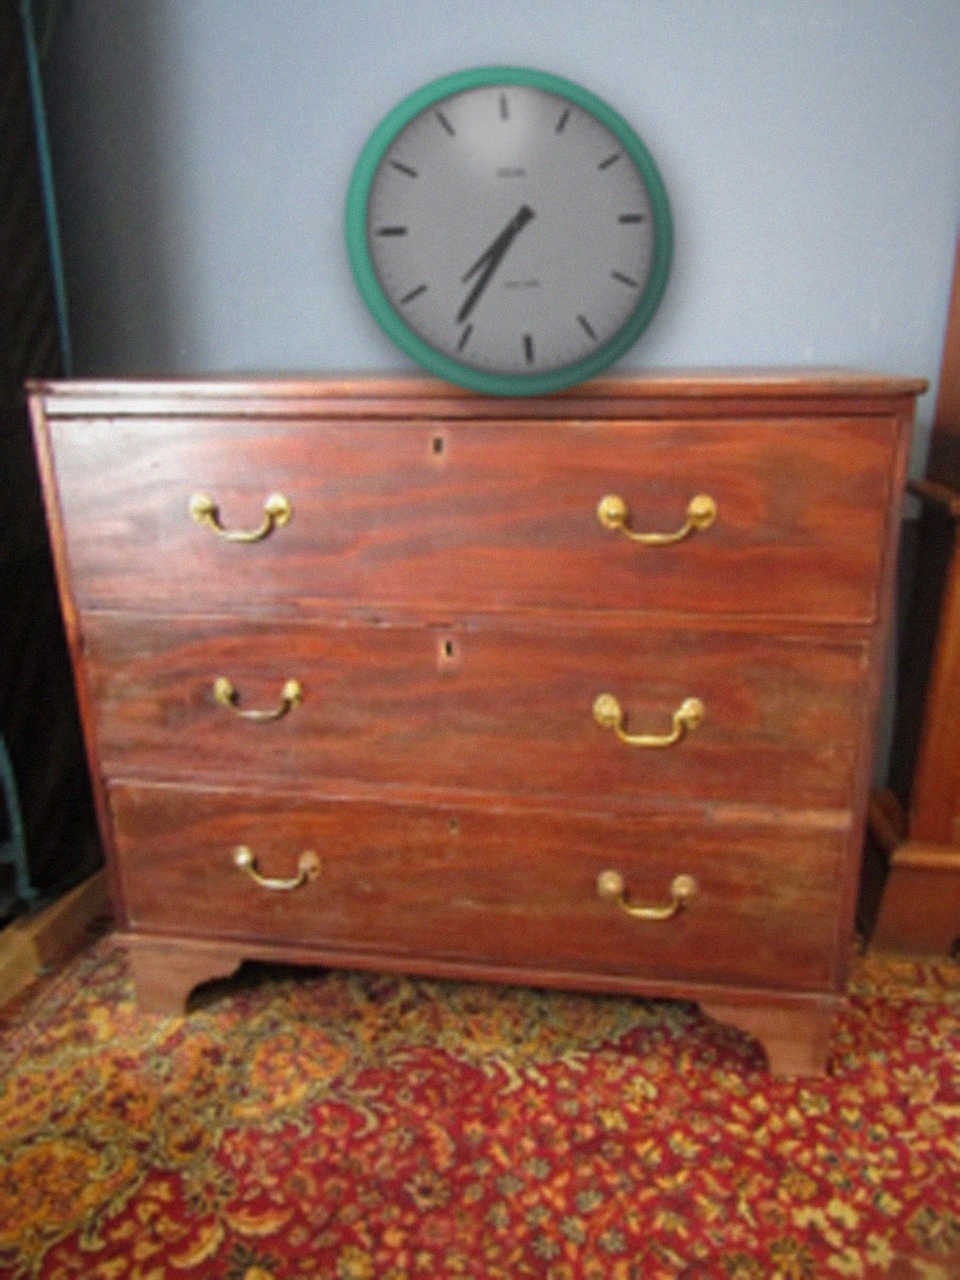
7:36
